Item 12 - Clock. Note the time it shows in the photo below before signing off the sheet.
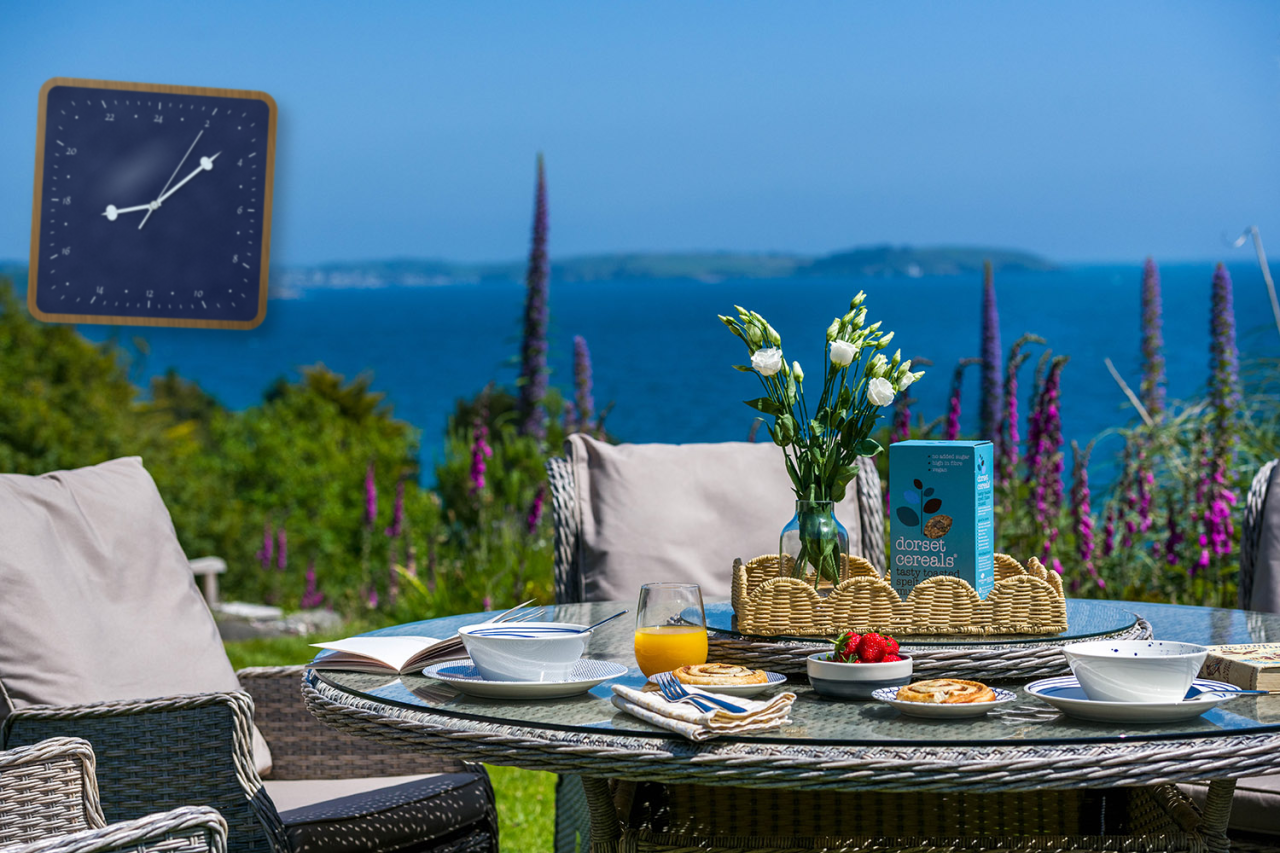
17:08:05
